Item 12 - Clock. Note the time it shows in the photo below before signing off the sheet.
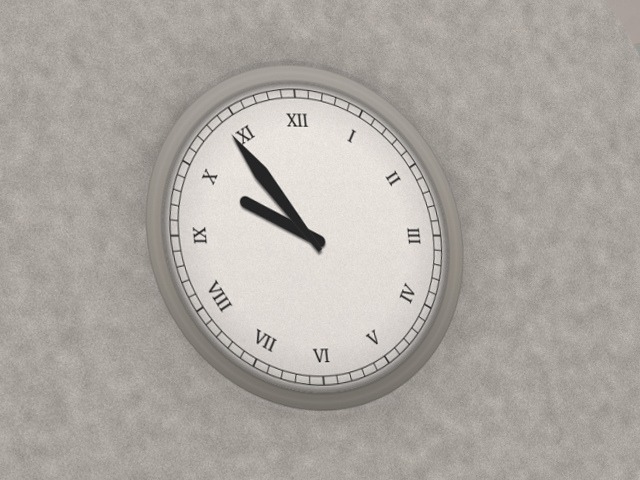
9:54
